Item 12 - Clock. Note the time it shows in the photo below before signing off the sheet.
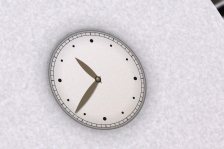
10:37
